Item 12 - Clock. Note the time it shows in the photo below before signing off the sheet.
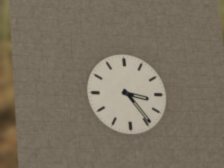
3:24
